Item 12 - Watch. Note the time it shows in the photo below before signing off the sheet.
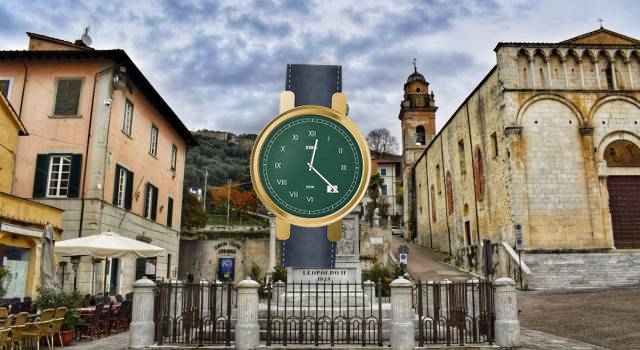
12:22
